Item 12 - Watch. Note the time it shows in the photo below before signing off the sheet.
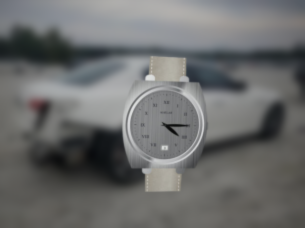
4:15
